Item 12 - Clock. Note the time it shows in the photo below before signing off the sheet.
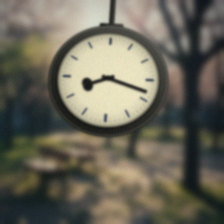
8:18
